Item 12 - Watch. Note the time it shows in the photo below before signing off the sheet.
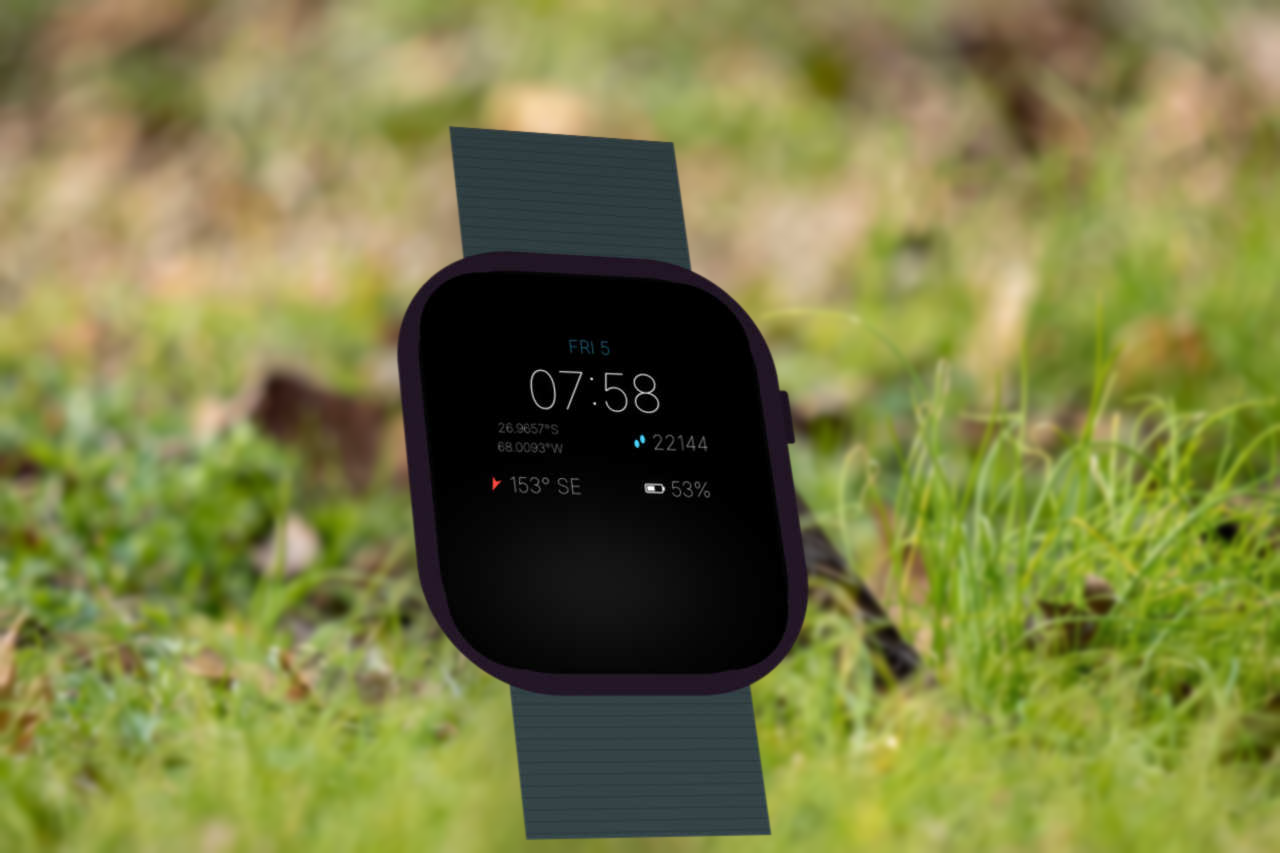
7:58
